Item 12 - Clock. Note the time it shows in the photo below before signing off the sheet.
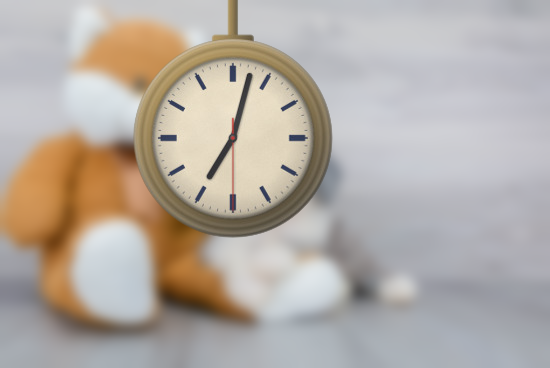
7:02:30
